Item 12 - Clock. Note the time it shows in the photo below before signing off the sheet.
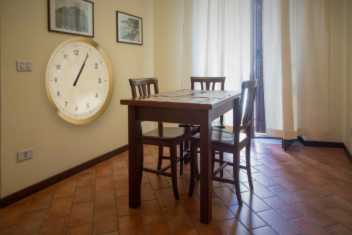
1:05
